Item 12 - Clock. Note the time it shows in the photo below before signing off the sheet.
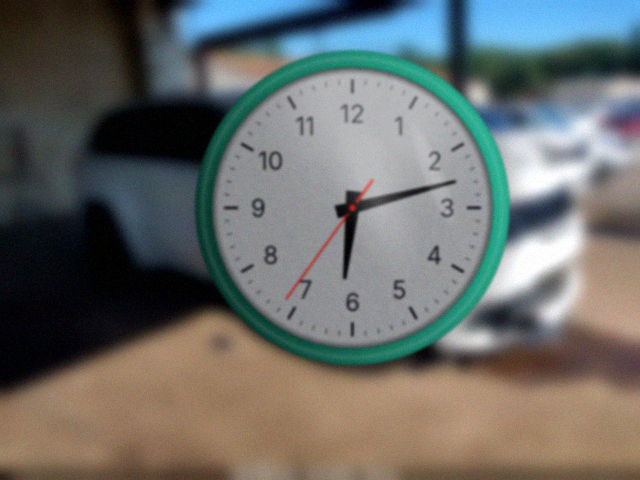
6:12:36
